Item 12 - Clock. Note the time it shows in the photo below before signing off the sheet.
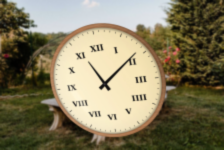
11:09
